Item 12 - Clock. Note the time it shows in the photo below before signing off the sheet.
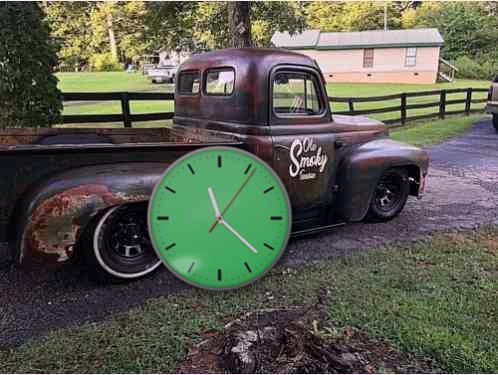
11:22:06
